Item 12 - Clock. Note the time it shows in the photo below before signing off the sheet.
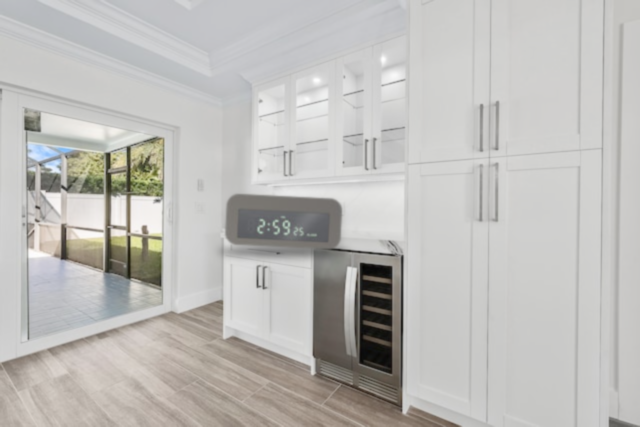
2:59
